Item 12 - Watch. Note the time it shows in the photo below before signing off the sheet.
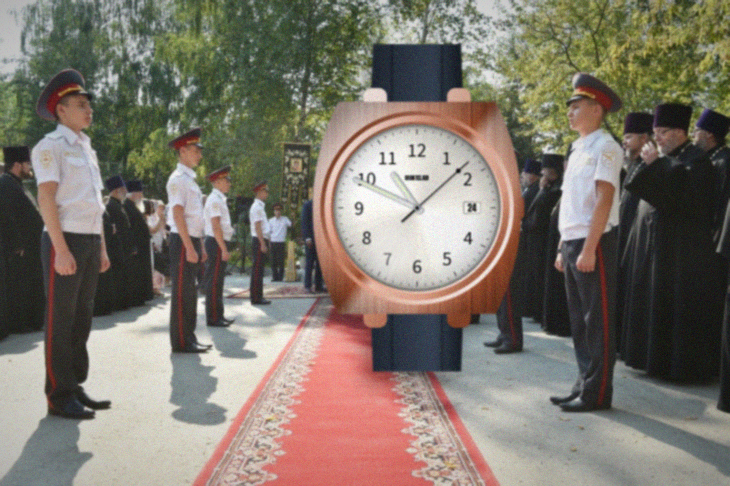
10:49:08
